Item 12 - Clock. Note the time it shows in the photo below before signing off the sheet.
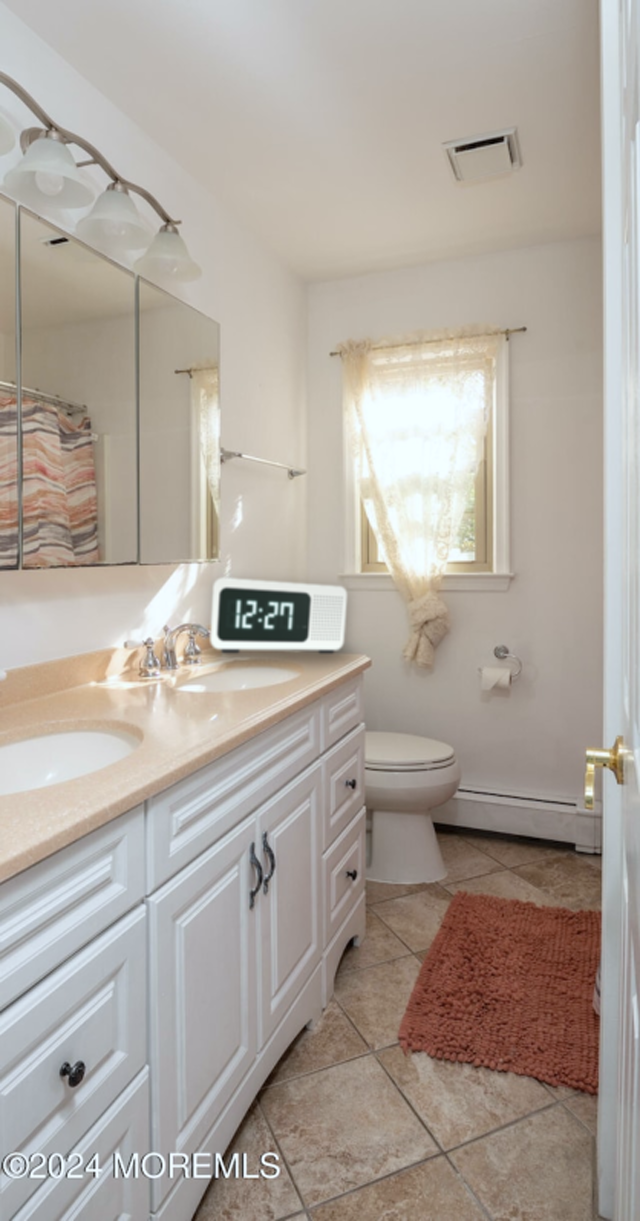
12:27
